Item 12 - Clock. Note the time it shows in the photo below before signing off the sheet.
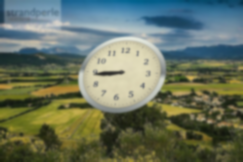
8:44
